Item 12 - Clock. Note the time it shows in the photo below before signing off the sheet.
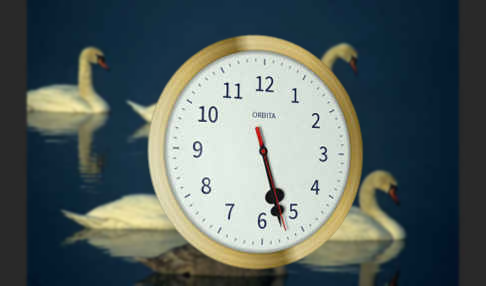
5:27:27
